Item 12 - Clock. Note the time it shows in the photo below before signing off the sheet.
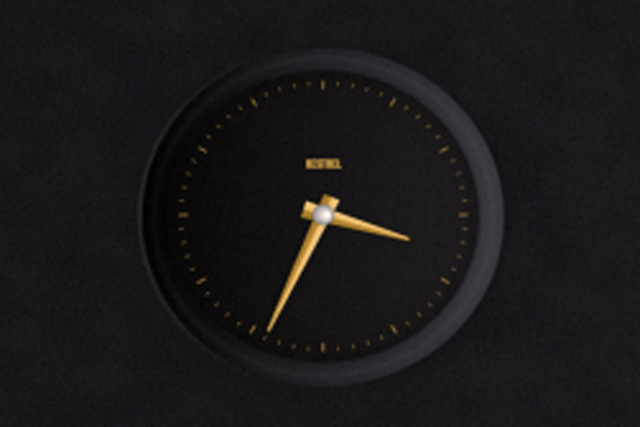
3:34
